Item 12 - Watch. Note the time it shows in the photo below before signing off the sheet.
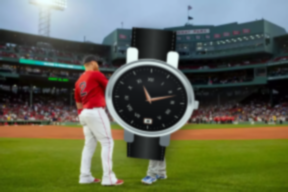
11:12
